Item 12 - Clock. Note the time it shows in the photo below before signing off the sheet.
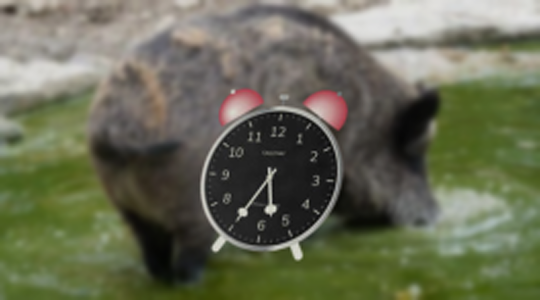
5:35
